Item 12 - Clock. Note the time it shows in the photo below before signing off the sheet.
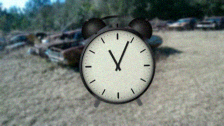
11:04
